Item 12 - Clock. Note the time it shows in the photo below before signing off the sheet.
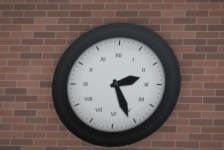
2:26
